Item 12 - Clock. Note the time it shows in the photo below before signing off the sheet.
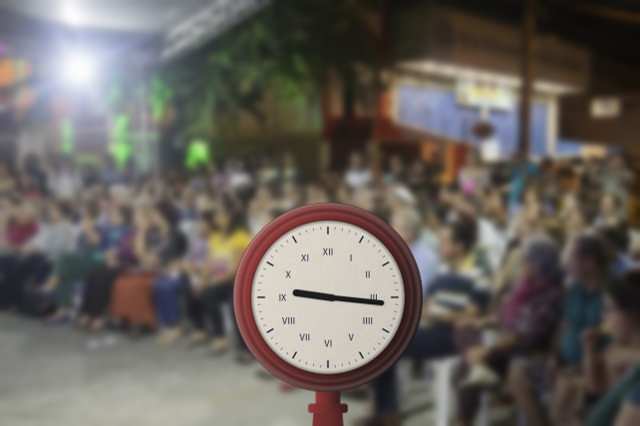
9:16
